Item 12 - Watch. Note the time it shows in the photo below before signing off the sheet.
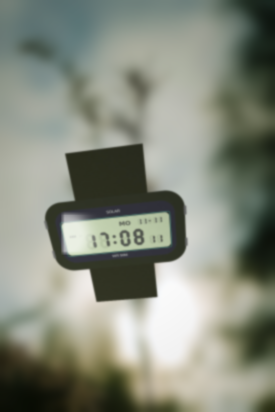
17:08
